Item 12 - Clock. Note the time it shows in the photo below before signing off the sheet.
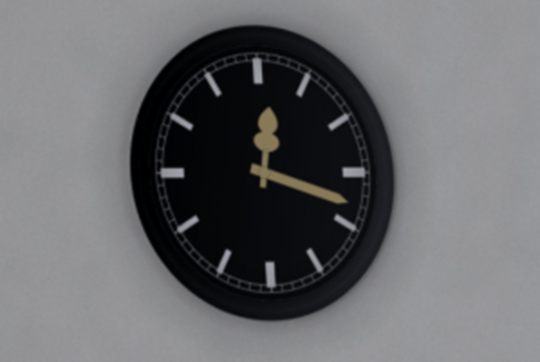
12:18
